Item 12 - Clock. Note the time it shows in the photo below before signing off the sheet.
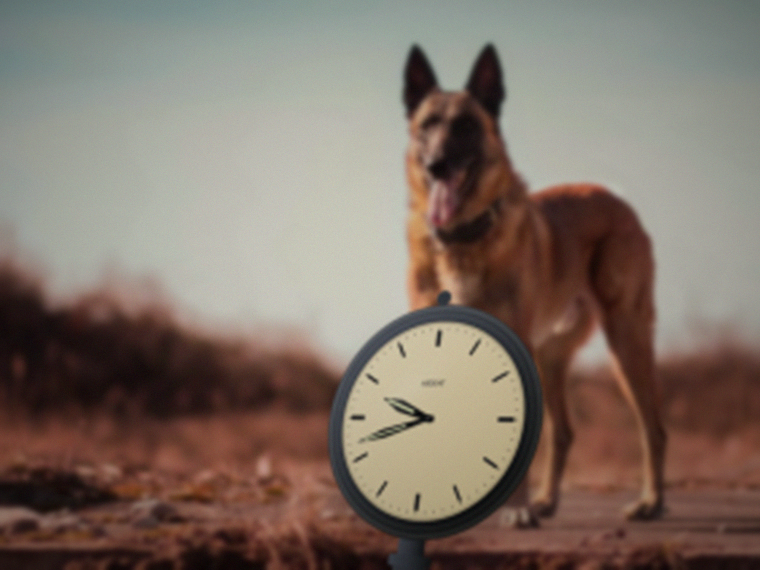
9:42
